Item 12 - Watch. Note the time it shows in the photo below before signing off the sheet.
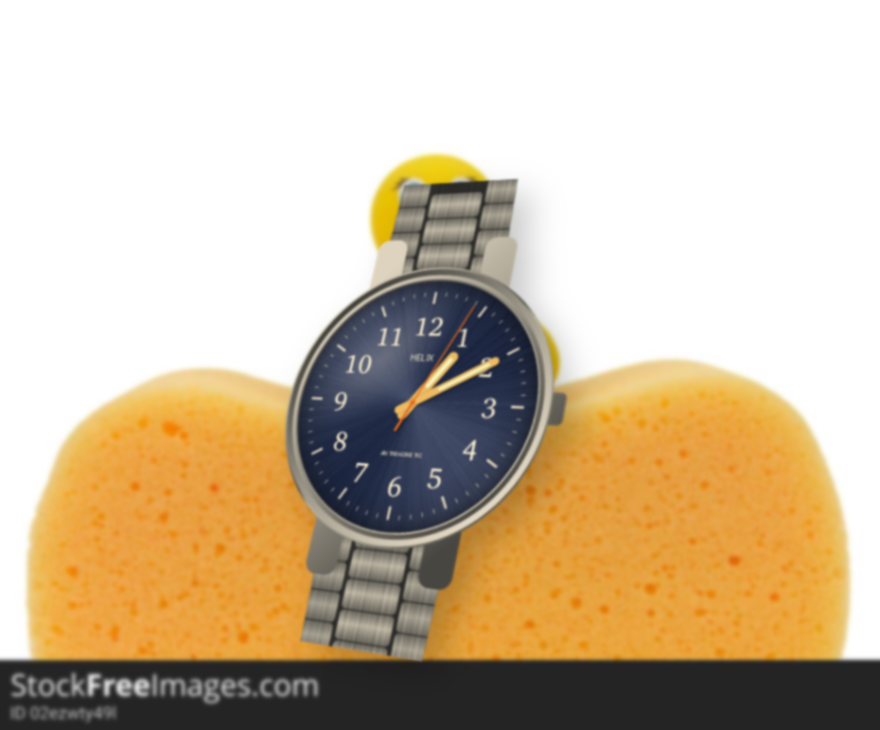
1:10:04
